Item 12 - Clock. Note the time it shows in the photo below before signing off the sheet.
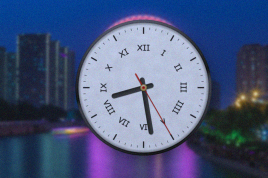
8:28:25
